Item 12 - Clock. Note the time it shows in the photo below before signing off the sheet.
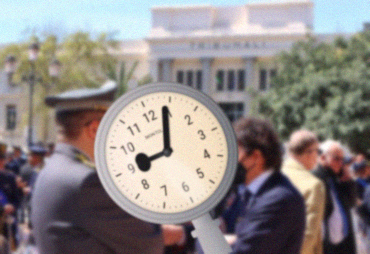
9:04
